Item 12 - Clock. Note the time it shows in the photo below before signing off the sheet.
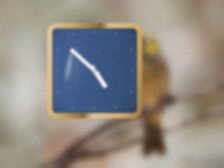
4:52
